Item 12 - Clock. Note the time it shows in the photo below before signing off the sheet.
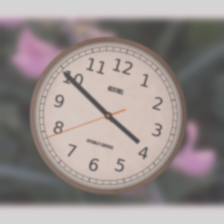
3:49:39
